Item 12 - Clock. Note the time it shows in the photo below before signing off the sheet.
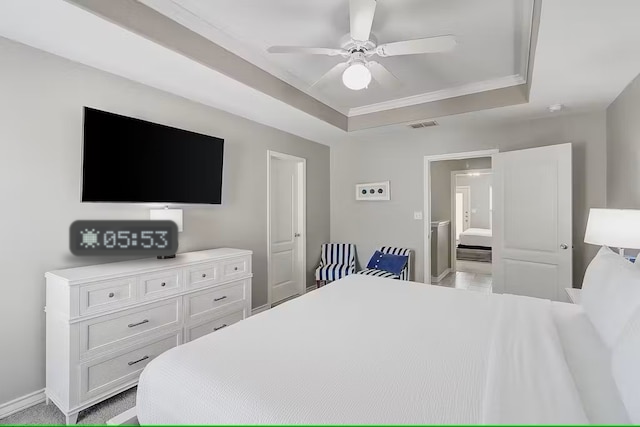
5:53
